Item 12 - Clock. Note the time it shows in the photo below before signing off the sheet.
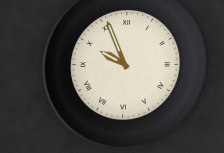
9:56
